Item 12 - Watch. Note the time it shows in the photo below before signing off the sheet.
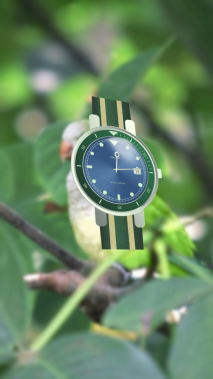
12:14
